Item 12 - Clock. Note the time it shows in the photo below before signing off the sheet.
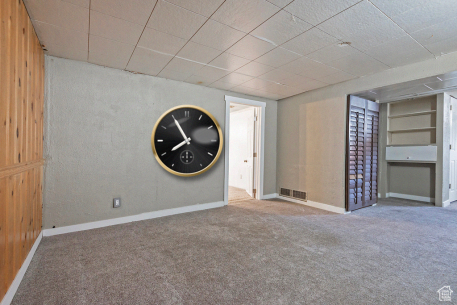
7:55
